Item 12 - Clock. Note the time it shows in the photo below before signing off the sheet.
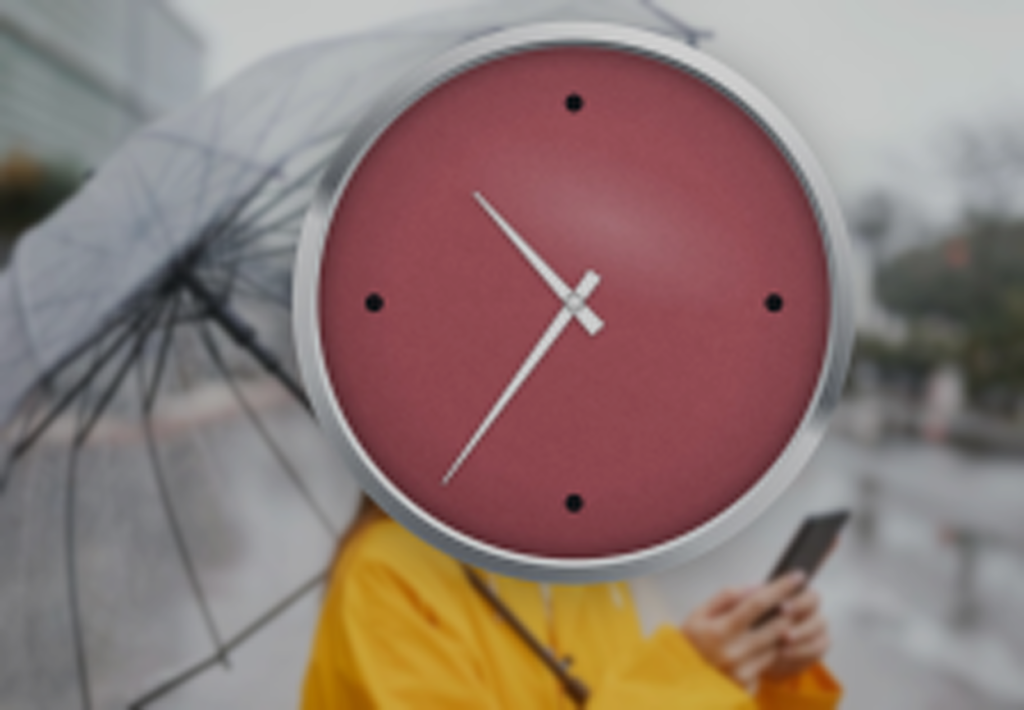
10:36
